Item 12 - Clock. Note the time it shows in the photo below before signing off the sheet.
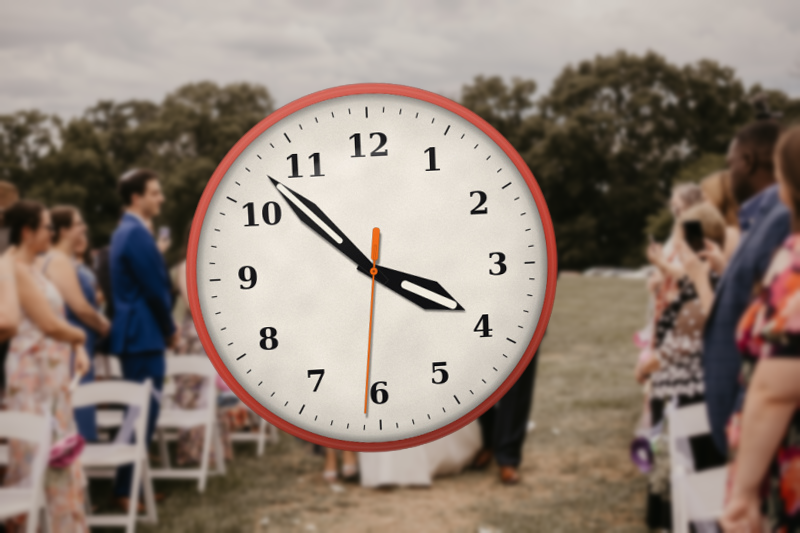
3:52:31
